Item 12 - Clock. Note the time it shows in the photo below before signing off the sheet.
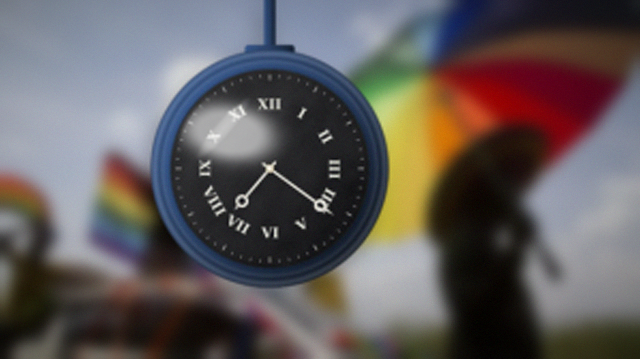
7:21
